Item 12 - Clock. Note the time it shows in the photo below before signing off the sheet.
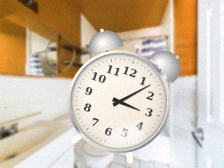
3:07
